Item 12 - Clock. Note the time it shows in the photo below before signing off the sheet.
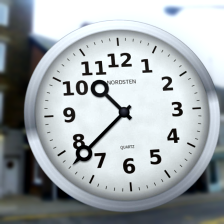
10:38
